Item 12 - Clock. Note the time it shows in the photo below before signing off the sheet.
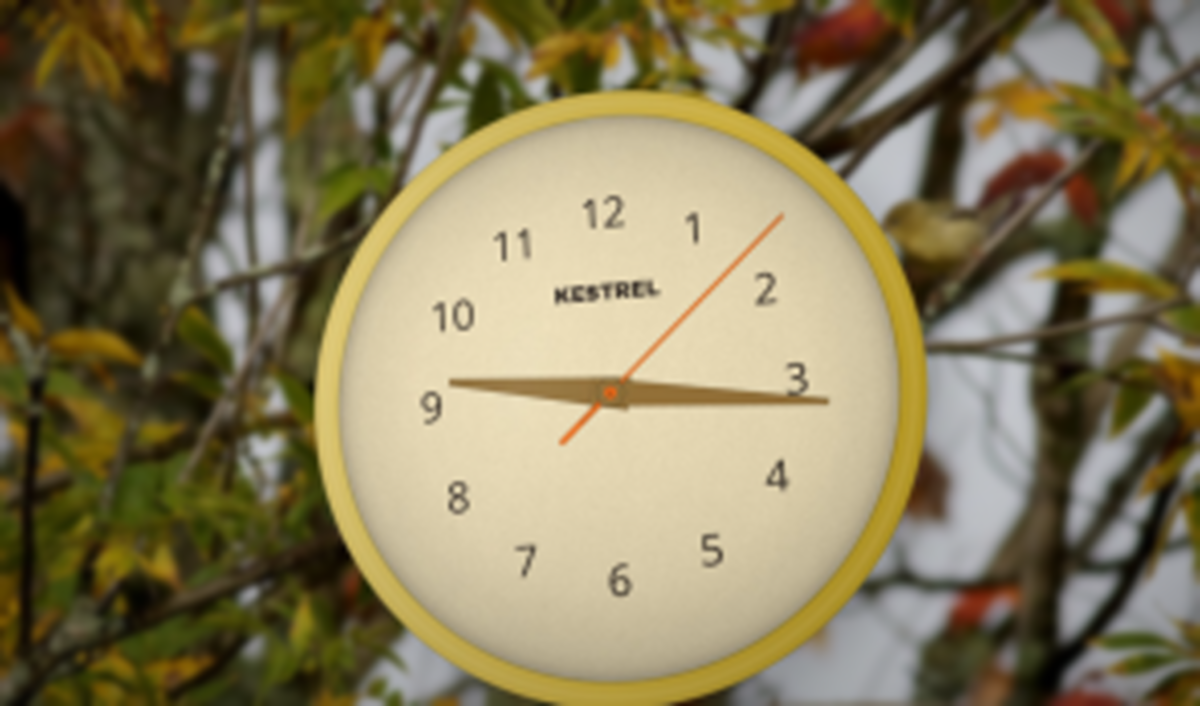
9:16:08
